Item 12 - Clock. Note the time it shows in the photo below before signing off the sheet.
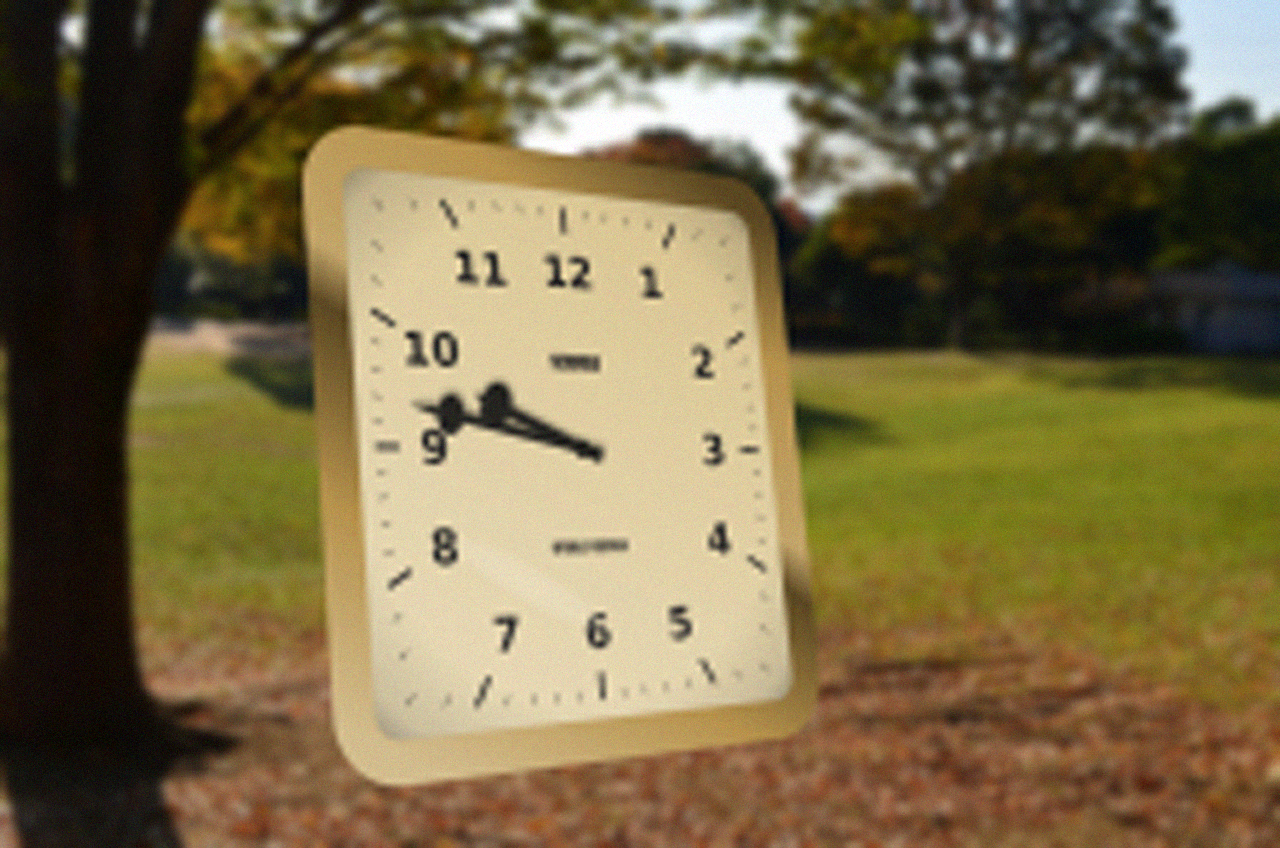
9:47
